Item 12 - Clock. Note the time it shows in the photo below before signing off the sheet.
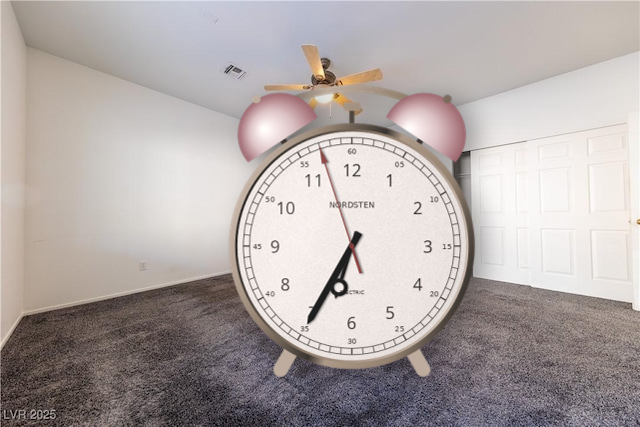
6:34:57
